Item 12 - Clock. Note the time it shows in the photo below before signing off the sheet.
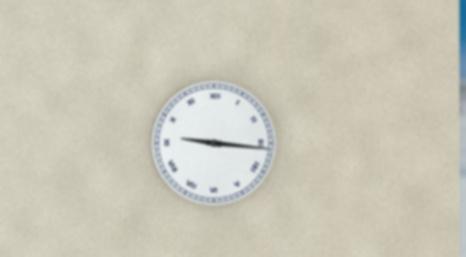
9:16
